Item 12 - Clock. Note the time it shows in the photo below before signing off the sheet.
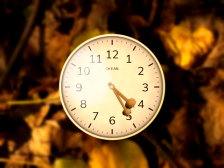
4:25
